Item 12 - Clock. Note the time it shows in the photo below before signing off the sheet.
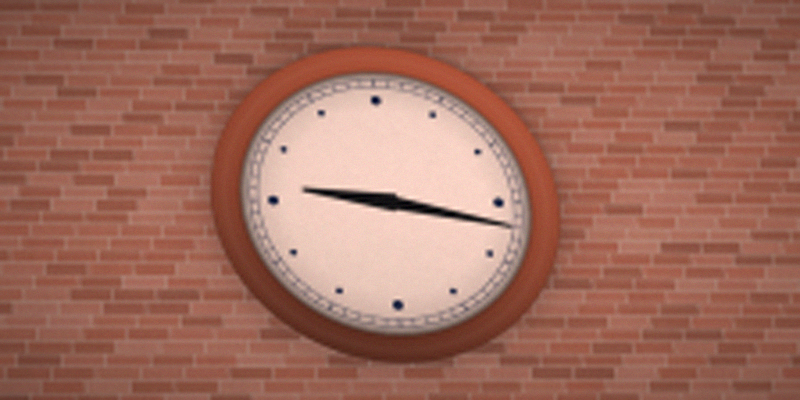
9:17
